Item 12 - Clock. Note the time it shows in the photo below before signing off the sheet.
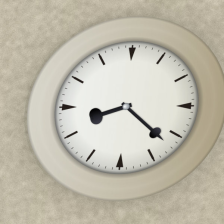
8:22
